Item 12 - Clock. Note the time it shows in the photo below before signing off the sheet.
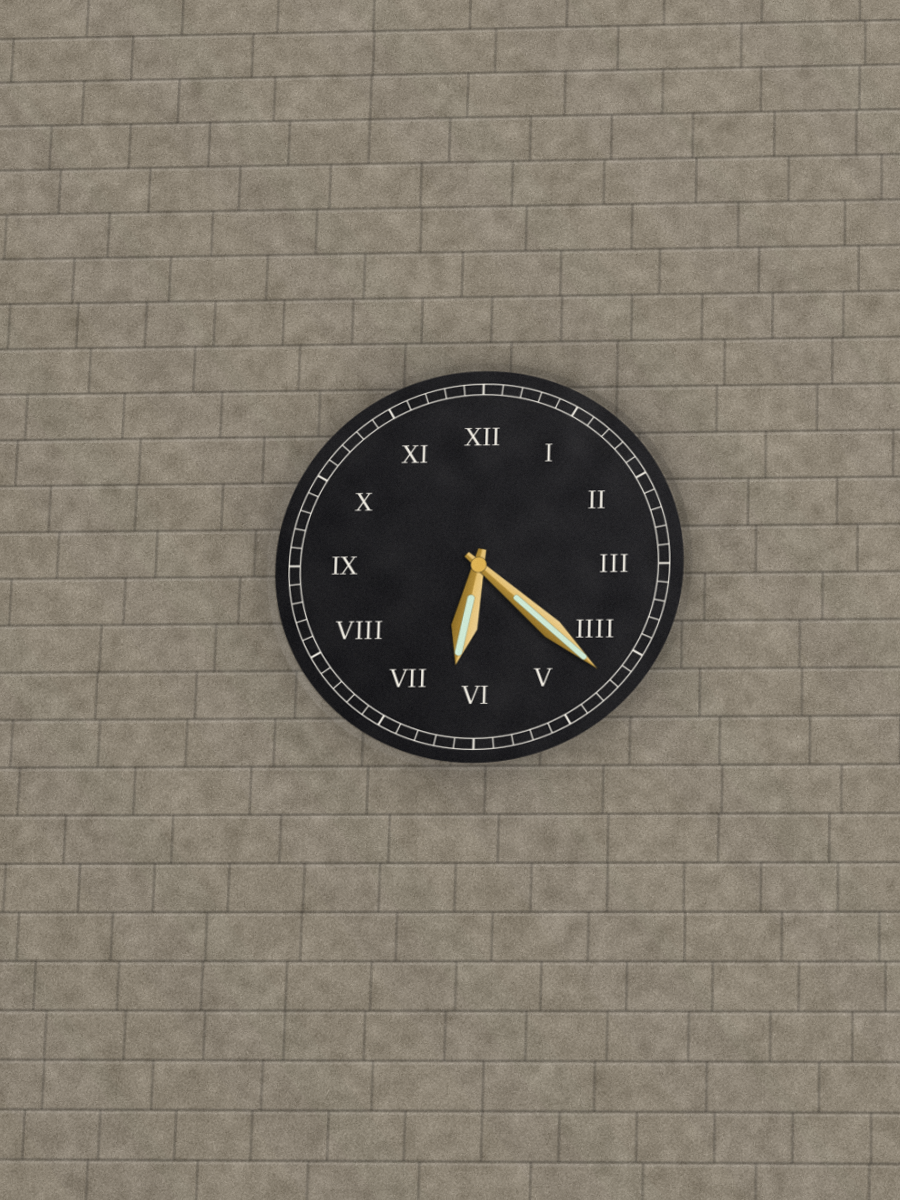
6:22
